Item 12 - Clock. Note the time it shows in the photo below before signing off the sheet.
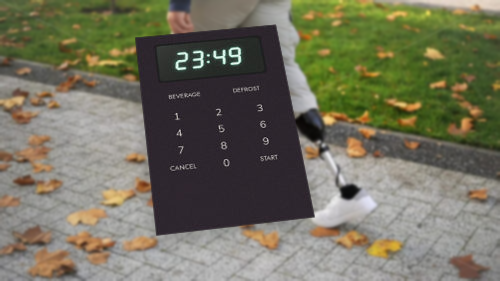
23:49
